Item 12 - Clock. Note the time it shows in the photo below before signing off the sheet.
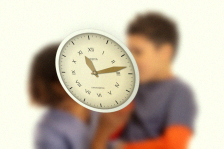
11:13
